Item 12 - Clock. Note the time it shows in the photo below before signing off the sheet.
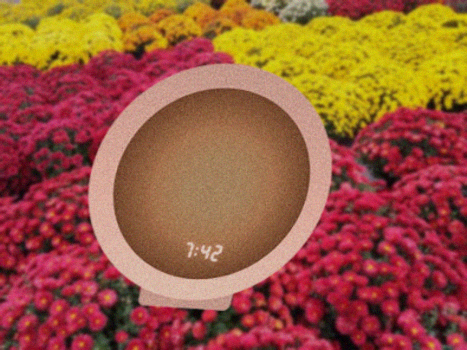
7:42
